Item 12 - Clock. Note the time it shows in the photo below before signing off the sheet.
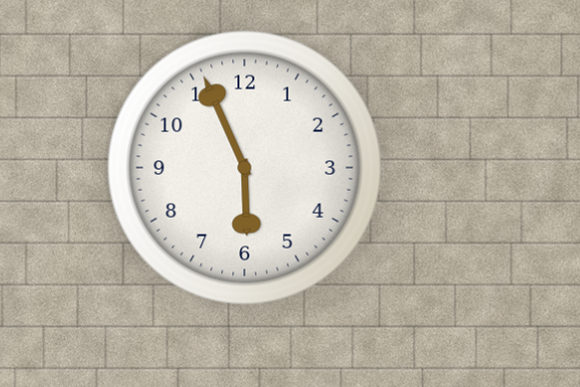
5:56
